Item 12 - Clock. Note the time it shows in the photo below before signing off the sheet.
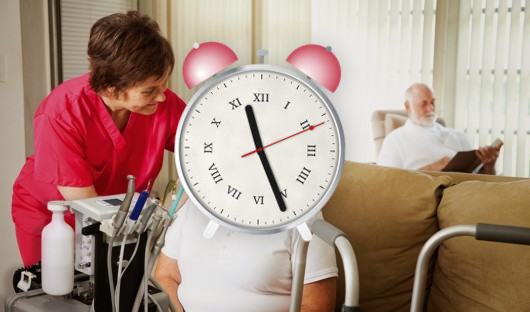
11:26:11
